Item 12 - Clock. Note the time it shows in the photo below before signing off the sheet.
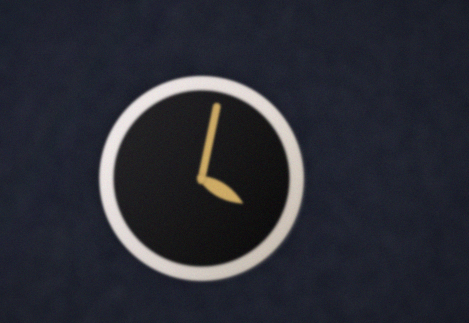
4:02
